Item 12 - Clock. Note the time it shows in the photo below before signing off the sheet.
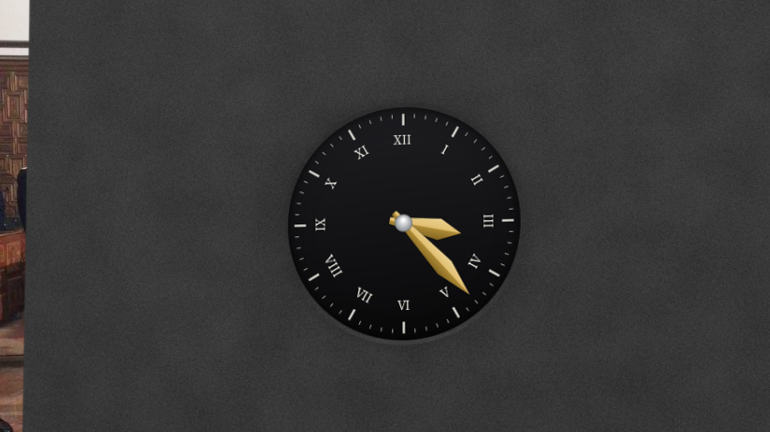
3:23
